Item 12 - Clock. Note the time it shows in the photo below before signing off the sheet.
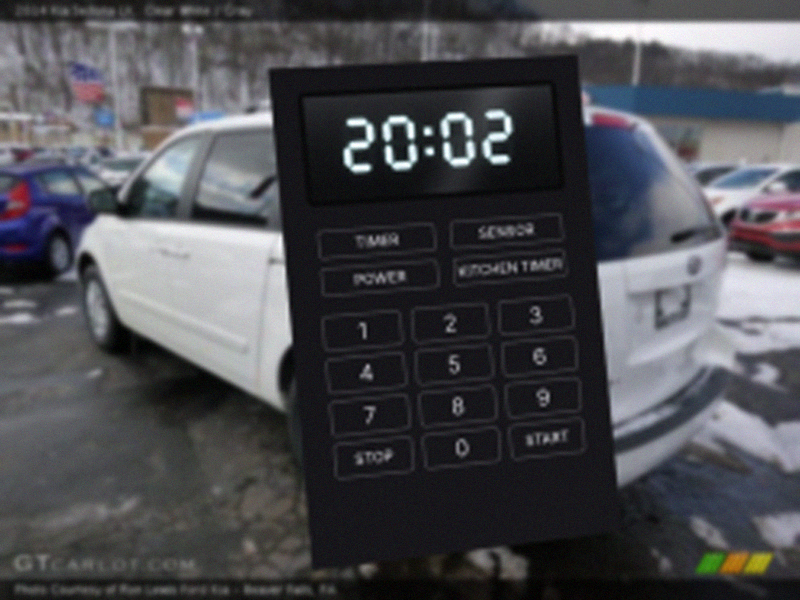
20:02
